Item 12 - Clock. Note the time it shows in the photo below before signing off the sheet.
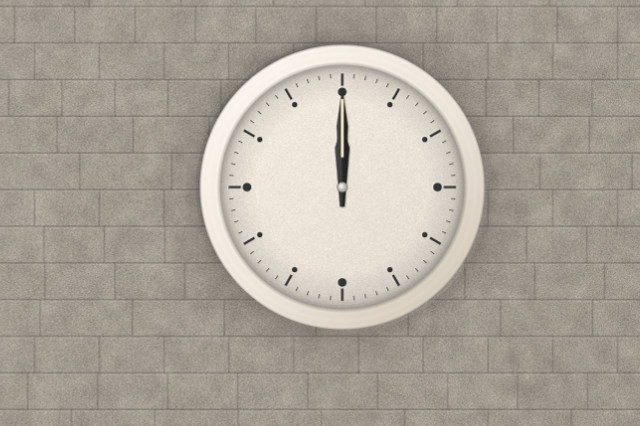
12:00
